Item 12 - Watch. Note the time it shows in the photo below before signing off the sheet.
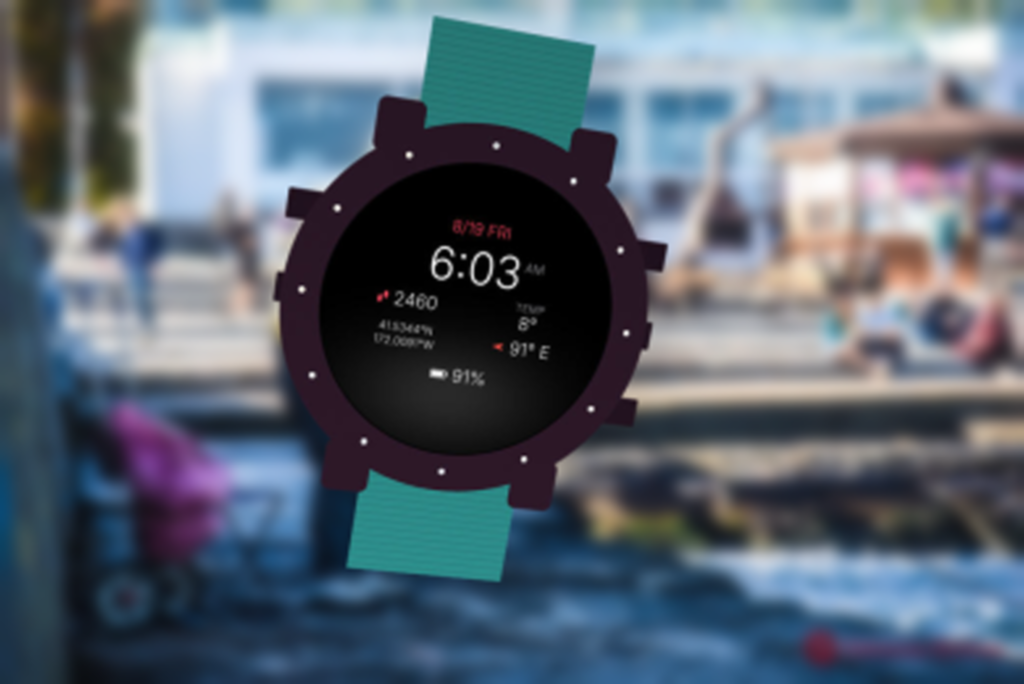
6:03
